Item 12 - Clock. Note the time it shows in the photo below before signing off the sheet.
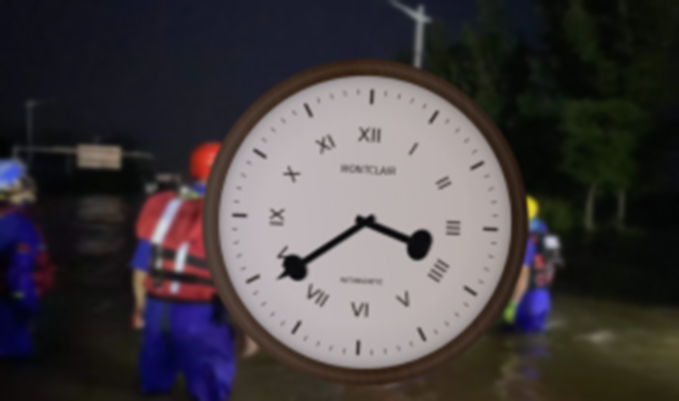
3:39
